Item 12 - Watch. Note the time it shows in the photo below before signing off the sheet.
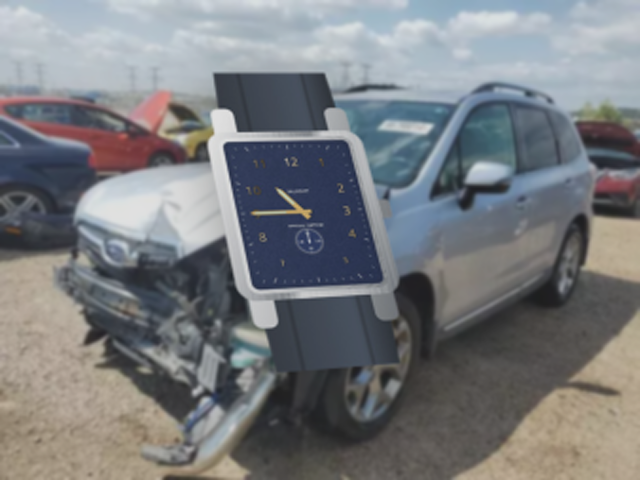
10:45
